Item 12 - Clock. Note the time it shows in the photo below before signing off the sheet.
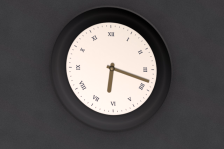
6:18
